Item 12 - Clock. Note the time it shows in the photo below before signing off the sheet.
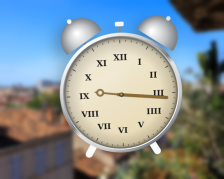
9:16
